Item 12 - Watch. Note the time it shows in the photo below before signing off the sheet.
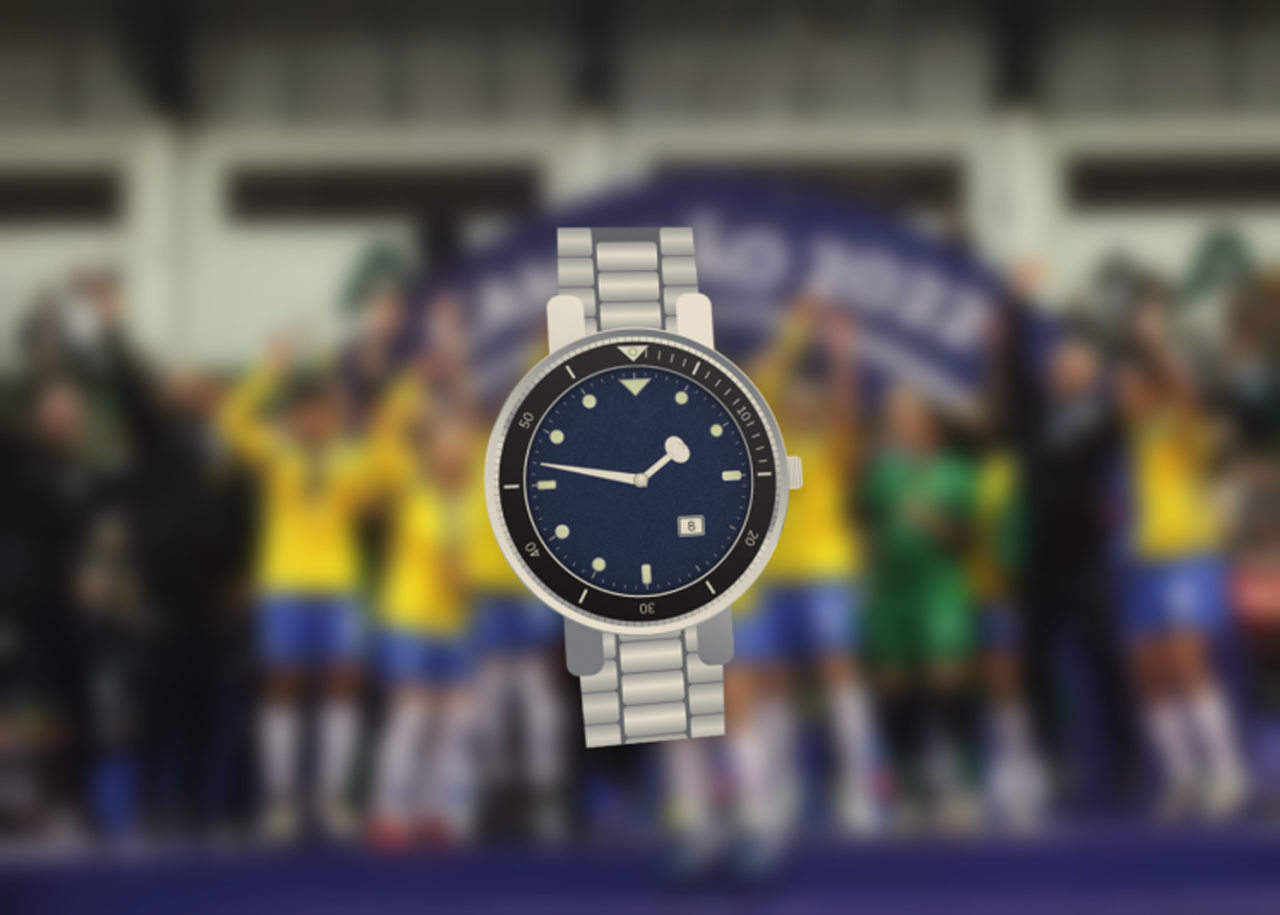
1:47
